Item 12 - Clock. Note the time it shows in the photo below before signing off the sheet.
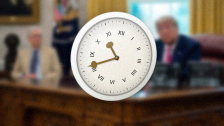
10:41
